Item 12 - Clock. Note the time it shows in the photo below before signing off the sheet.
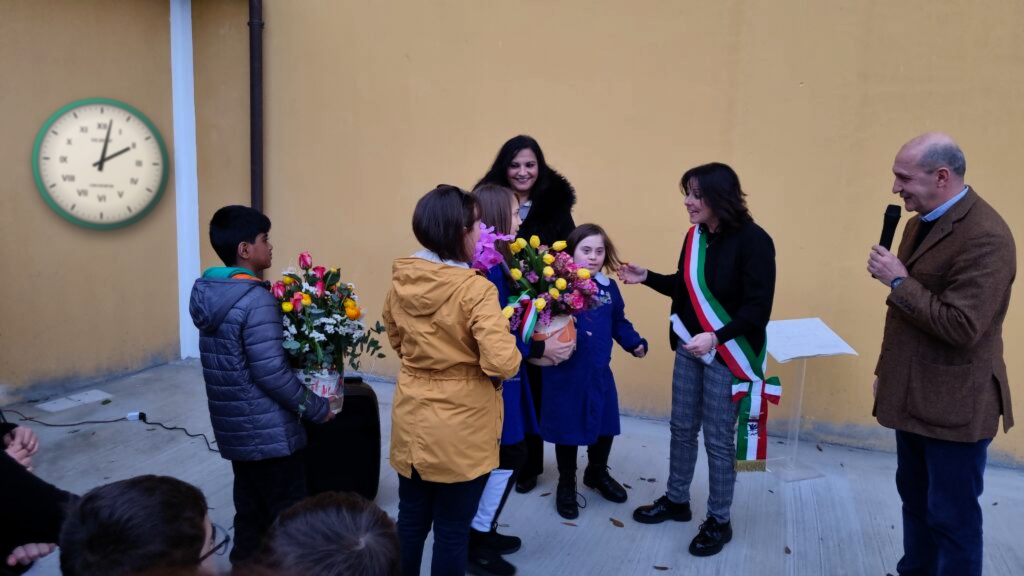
2:02
